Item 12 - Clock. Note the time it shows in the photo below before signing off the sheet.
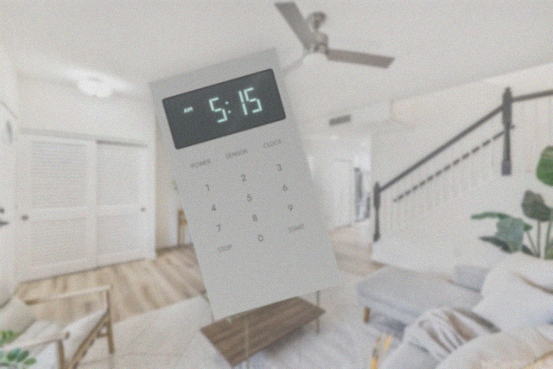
5:15
